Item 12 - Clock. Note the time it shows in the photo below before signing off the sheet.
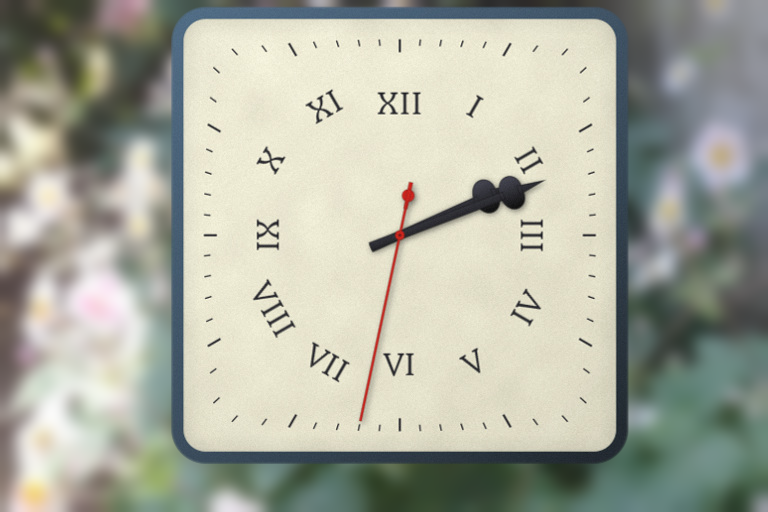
2:11:32
